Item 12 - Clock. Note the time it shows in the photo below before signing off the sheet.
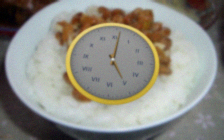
5:01
